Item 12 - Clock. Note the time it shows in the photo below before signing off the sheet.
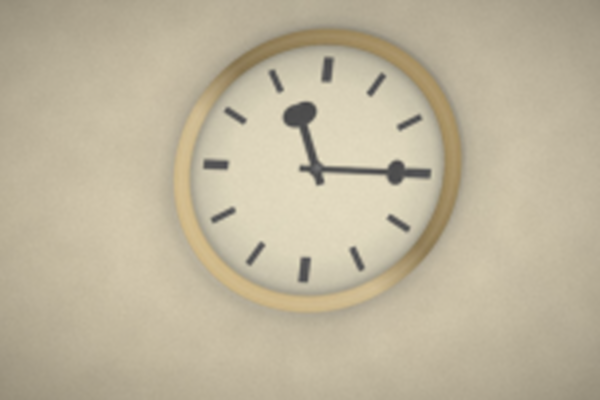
11:15
